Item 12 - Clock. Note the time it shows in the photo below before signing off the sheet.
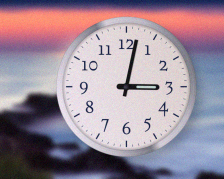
3:02
